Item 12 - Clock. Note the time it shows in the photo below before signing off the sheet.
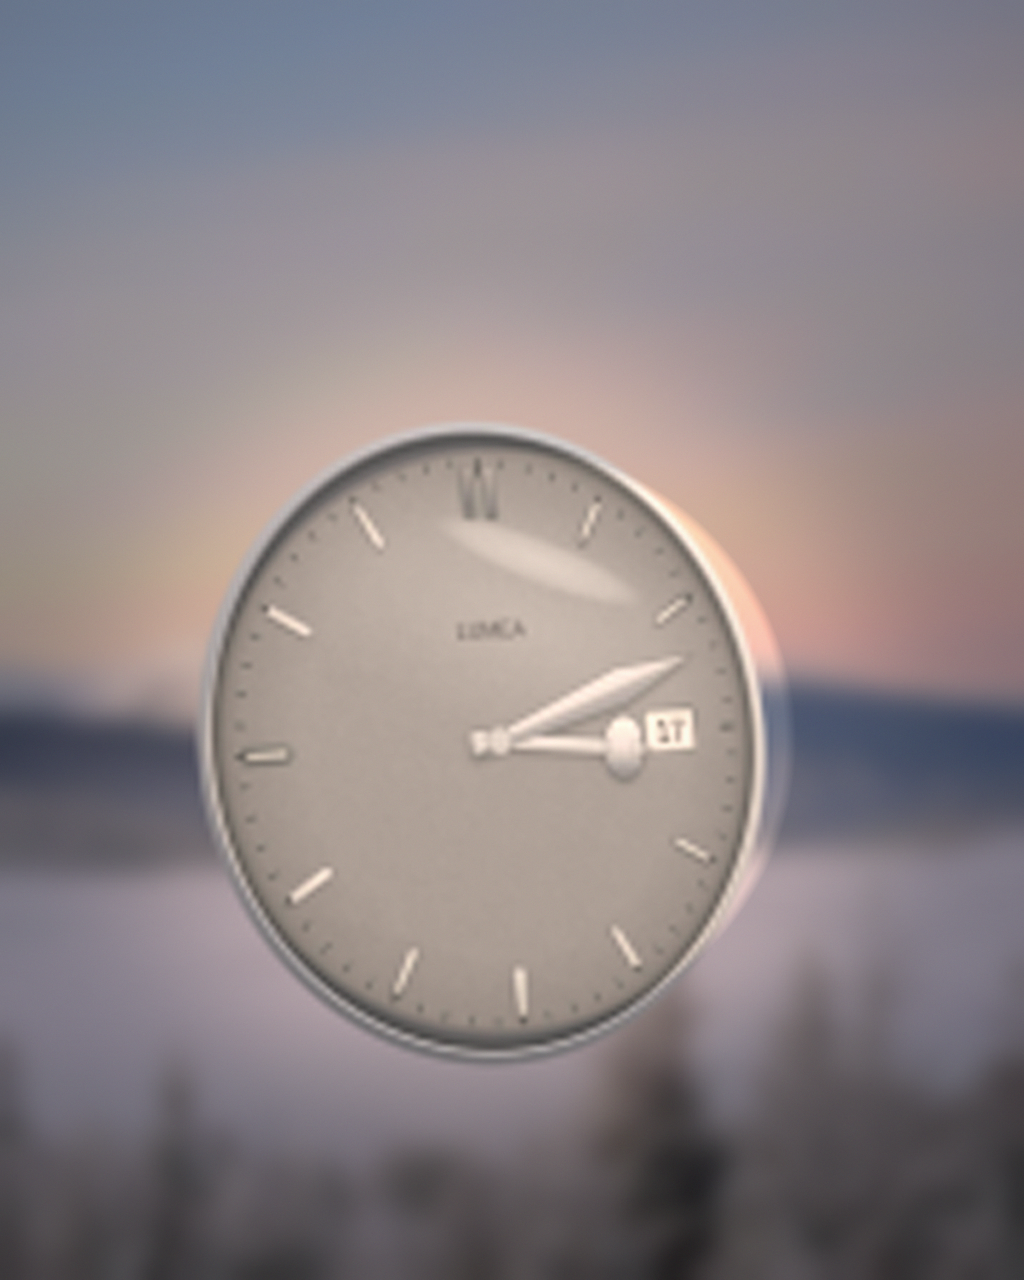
3:12
